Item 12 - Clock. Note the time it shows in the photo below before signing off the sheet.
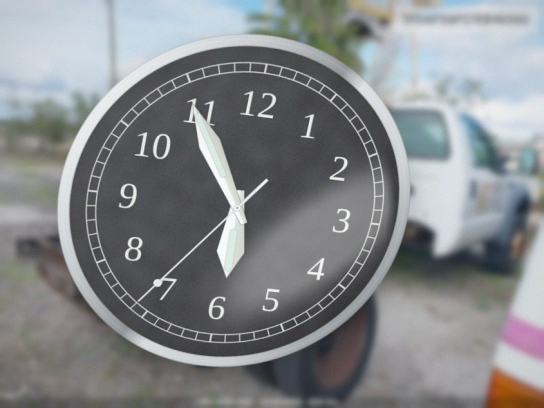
5:54:36
